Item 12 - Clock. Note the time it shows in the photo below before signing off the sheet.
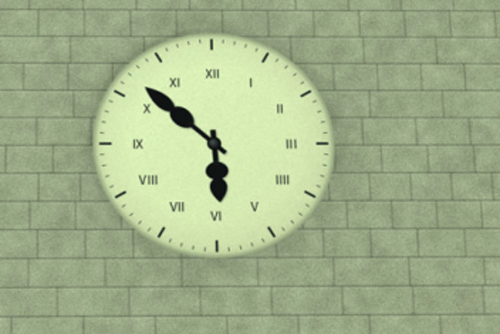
5:52
